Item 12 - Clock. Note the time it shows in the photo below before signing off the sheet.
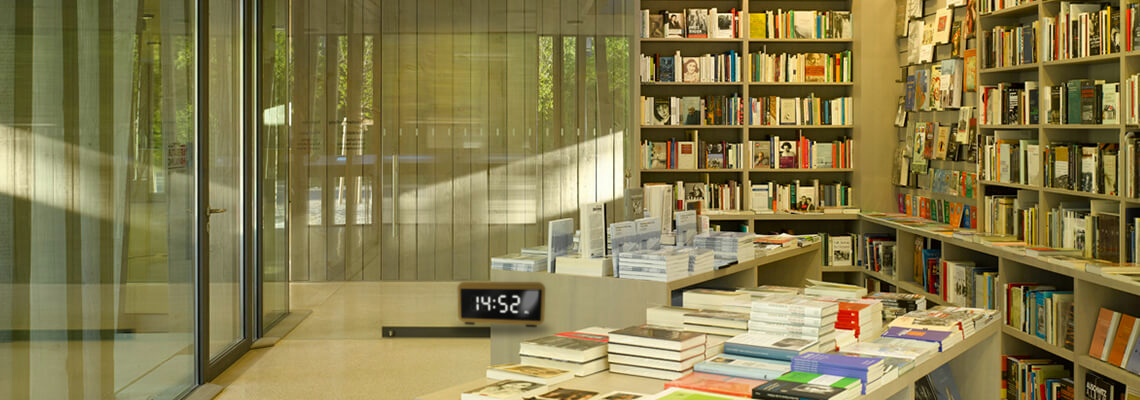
14:52
